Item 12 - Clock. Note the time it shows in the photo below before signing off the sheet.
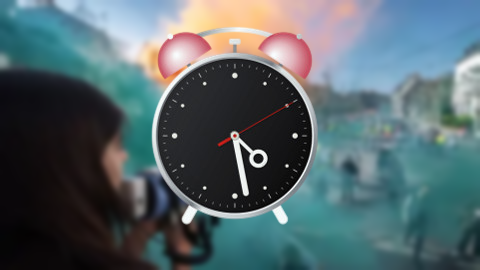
4:28:10
